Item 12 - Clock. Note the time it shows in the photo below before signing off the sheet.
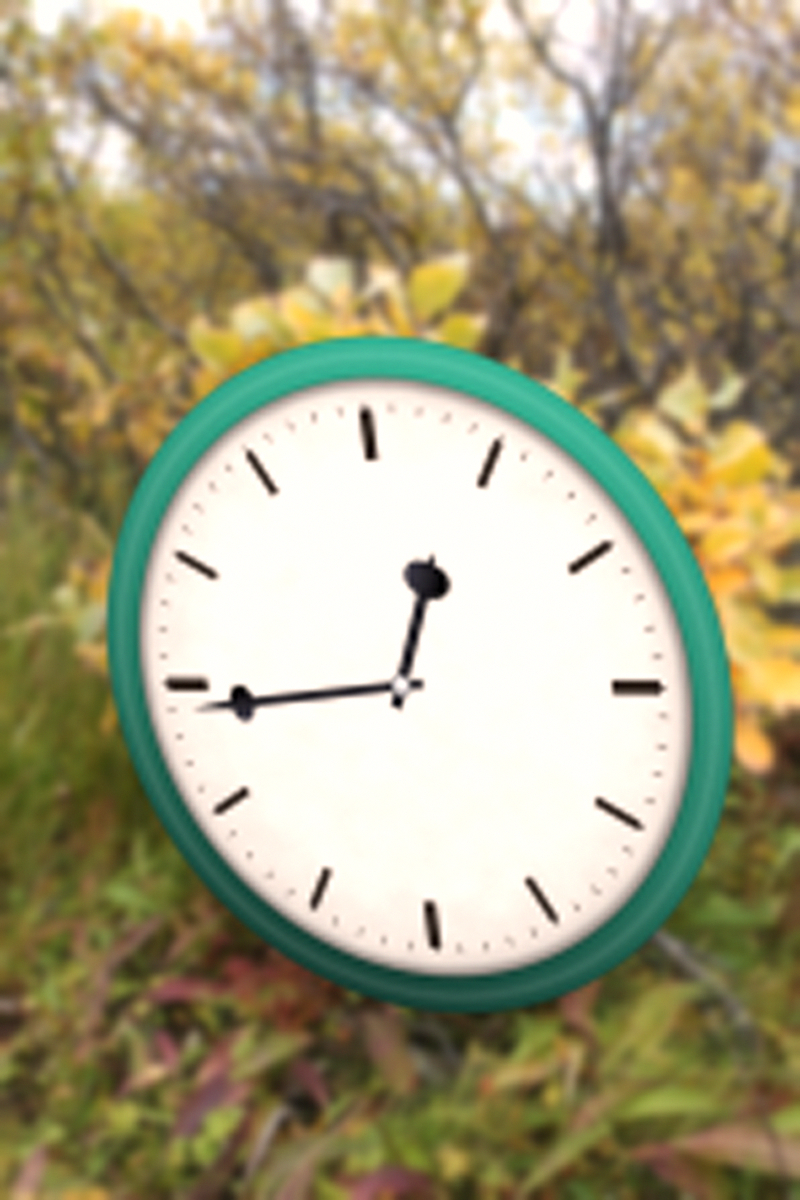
12:44
